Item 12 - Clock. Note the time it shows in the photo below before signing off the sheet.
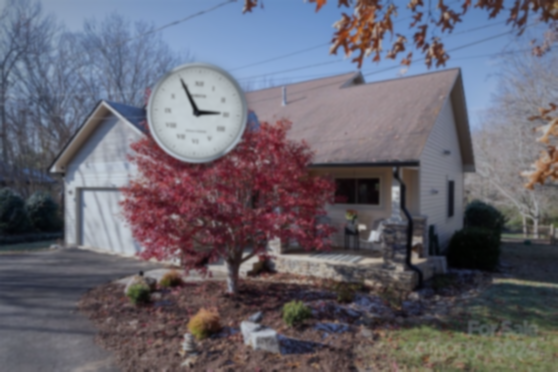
2:55
